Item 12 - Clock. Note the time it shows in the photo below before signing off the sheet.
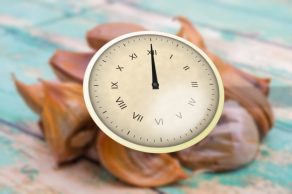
12:00
